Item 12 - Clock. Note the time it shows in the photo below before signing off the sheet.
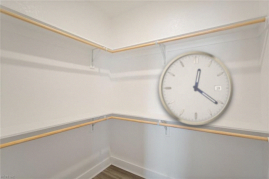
12:21
